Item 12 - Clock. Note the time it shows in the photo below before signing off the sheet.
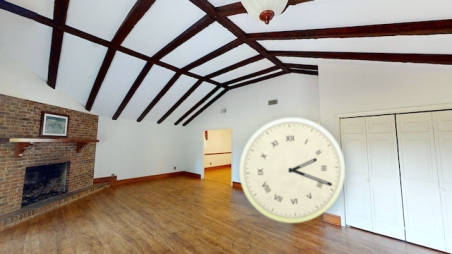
2:19
